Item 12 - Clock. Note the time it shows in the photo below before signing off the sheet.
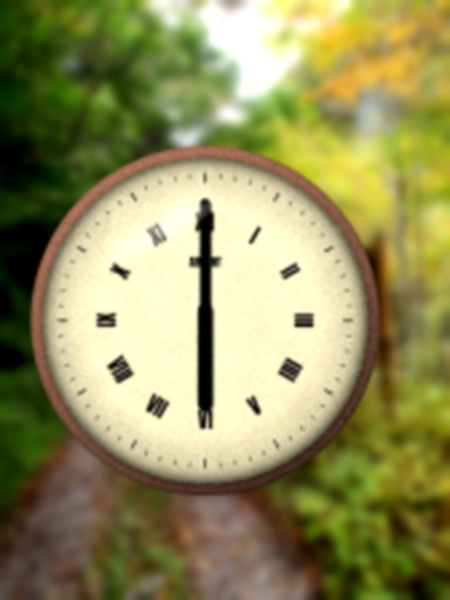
6:00
